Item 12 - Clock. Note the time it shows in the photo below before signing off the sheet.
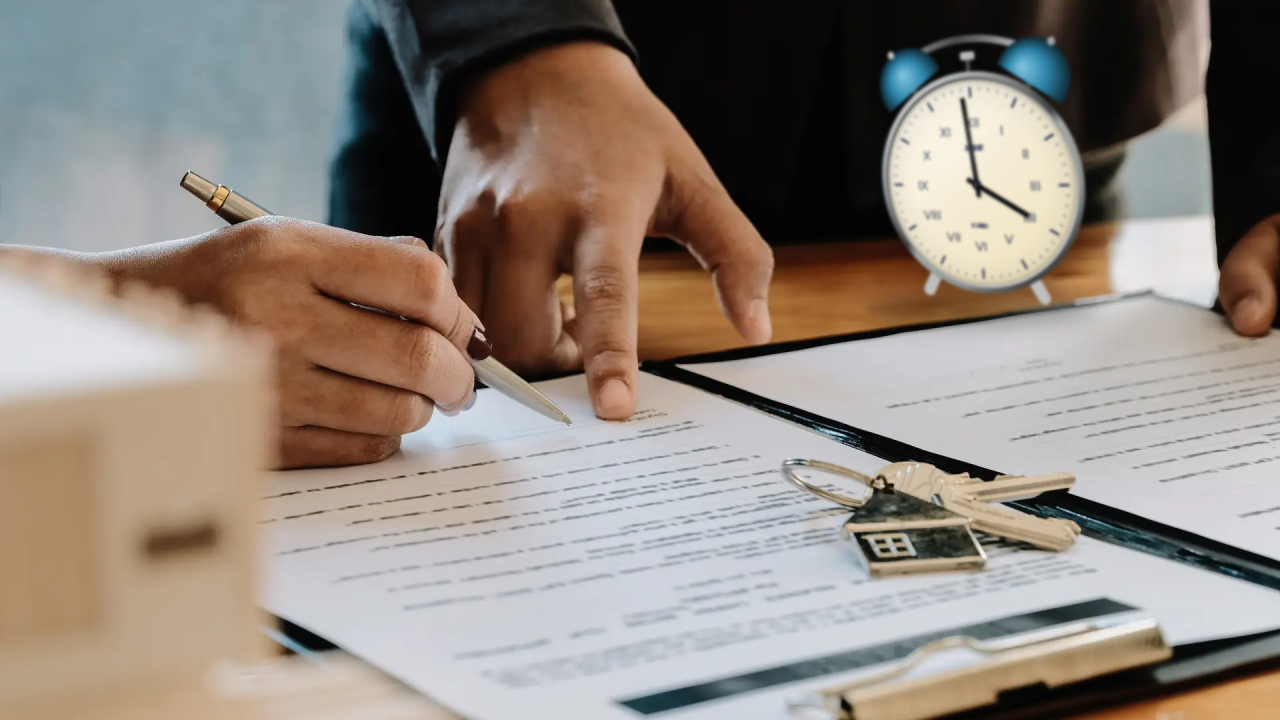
3:59
